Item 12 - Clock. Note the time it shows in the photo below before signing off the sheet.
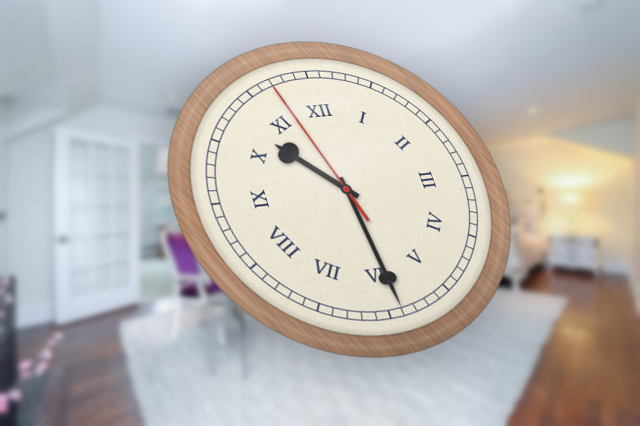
10:28:57
